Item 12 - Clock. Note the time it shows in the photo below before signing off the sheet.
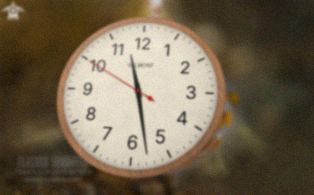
11:27:50
